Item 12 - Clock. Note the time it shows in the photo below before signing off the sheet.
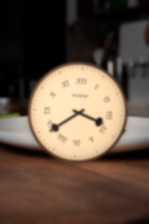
3:39
